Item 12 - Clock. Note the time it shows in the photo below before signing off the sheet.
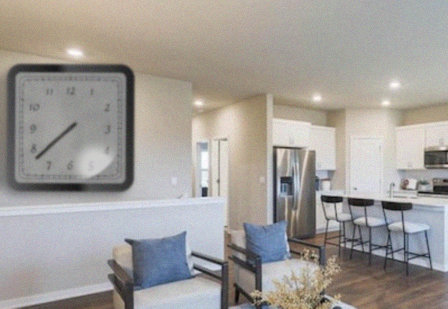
7:38
